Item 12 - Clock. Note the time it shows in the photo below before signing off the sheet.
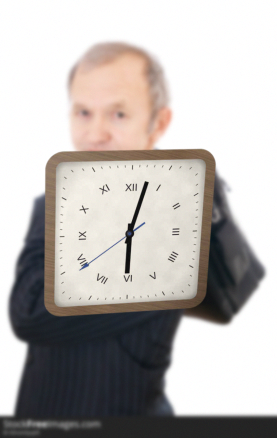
6:02:39
